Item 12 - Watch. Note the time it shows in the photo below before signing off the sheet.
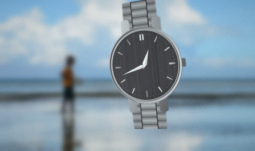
12:42
